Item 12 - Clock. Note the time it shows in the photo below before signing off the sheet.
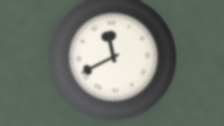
11:41
